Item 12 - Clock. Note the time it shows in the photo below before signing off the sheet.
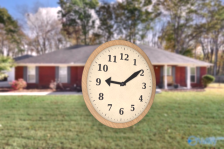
9:09
